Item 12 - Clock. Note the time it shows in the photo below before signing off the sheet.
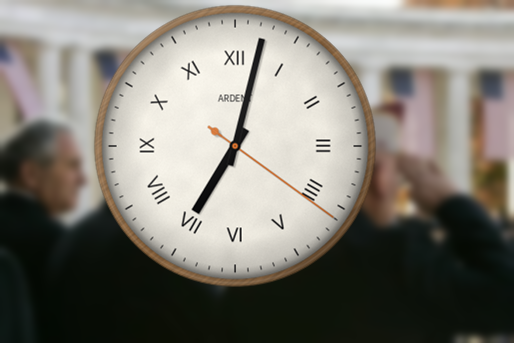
7:02:21
